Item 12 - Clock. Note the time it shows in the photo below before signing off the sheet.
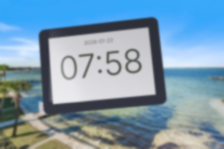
7:58
